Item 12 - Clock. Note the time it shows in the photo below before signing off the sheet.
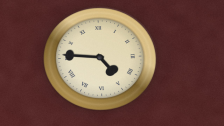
4:46
